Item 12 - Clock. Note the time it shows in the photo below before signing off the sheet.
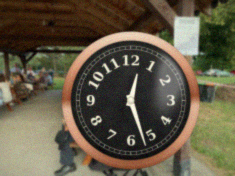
12:27
